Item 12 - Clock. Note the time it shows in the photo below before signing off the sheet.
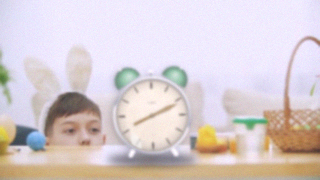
8:11
